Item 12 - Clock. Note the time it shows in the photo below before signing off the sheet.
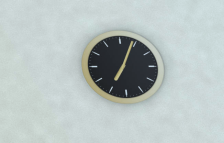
7:04
